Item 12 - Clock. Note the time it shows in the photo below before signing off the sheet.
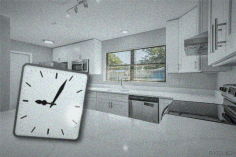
9:04
